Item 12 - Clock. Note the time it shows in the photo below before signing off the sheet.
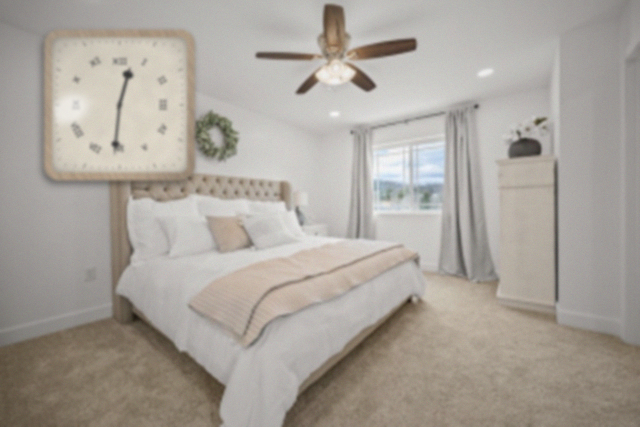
12:31
